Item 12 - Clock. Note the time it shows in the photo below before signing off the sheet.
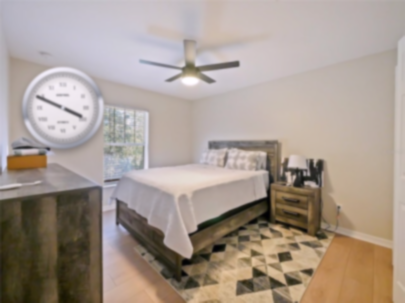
3:49
